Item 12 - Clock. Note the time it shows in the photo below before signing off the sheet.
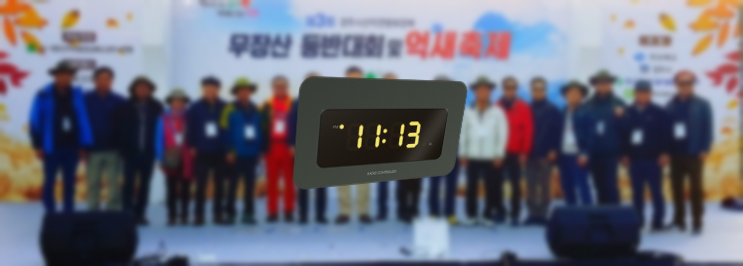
11:13
